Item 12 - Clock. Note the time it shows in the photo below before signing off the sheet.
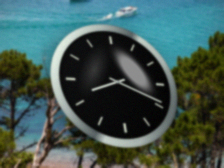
8:19
